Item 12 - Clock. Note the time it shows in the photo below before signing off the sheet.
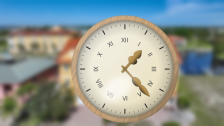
1:23
